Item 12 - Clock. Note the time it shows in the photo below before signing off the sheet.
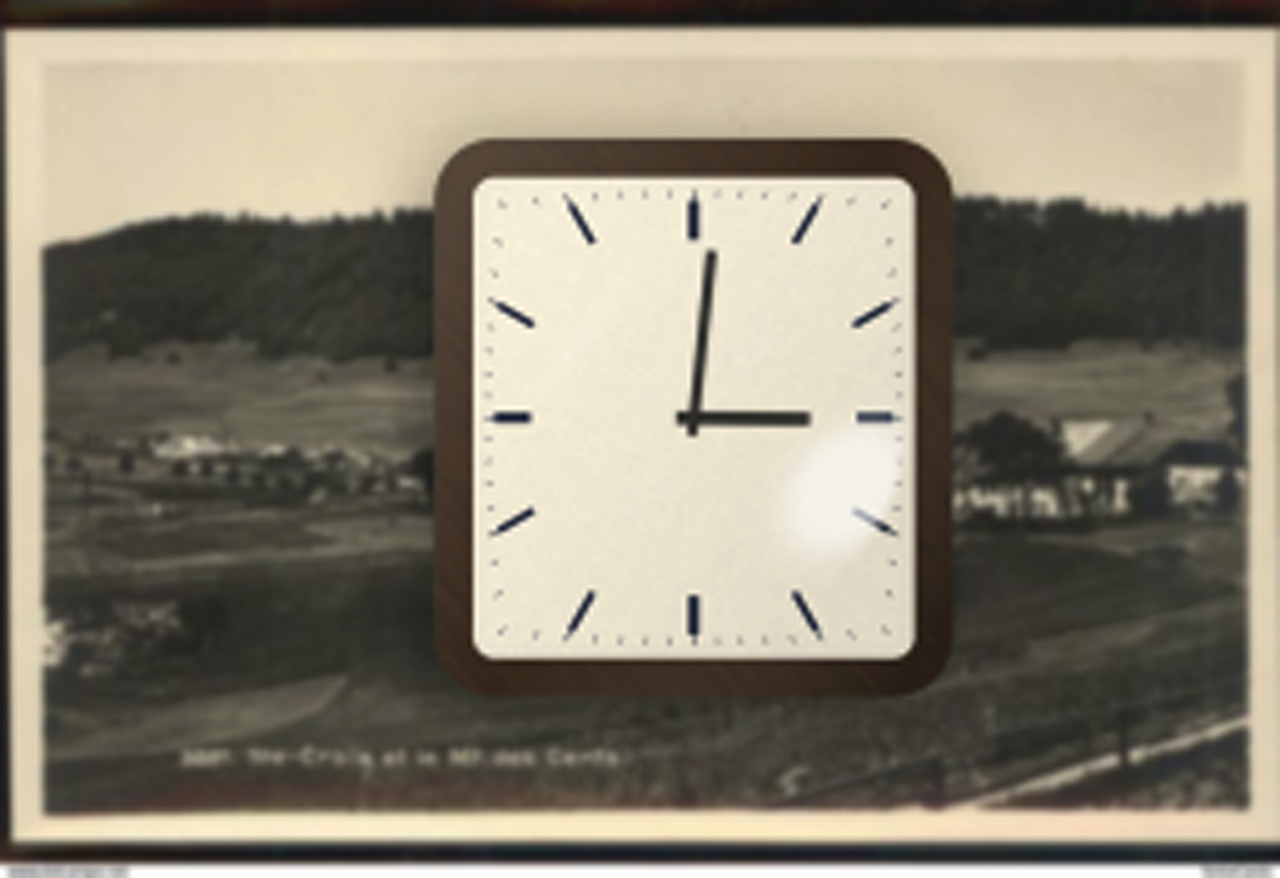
3:01
